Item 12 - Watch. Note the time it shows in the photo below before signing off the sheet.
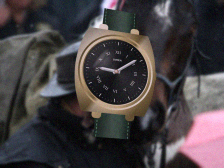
9:09
